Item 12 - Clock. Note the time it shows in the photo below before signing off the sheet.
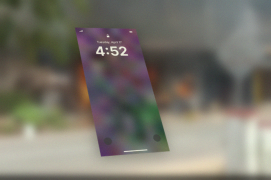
4:52
